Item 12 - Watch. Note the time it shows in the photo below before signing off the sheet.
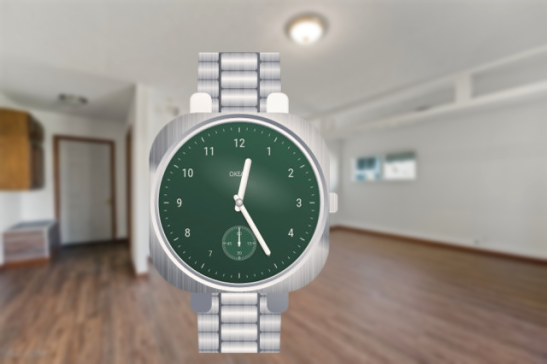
12:25
